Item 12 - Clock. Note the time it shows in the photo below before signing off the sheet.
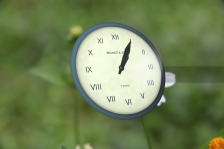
1:05
